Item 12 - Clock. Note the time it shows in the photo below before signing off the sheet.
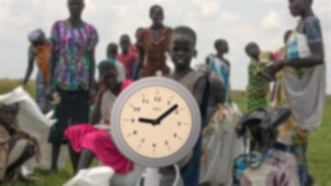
9:08
